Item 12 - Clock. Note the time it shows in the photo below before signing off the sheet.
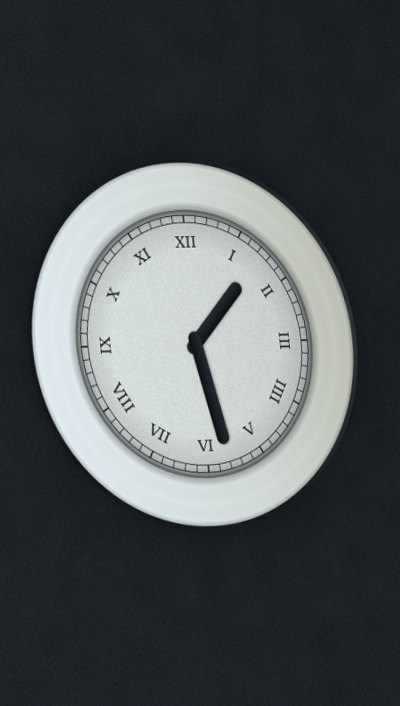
1:28
